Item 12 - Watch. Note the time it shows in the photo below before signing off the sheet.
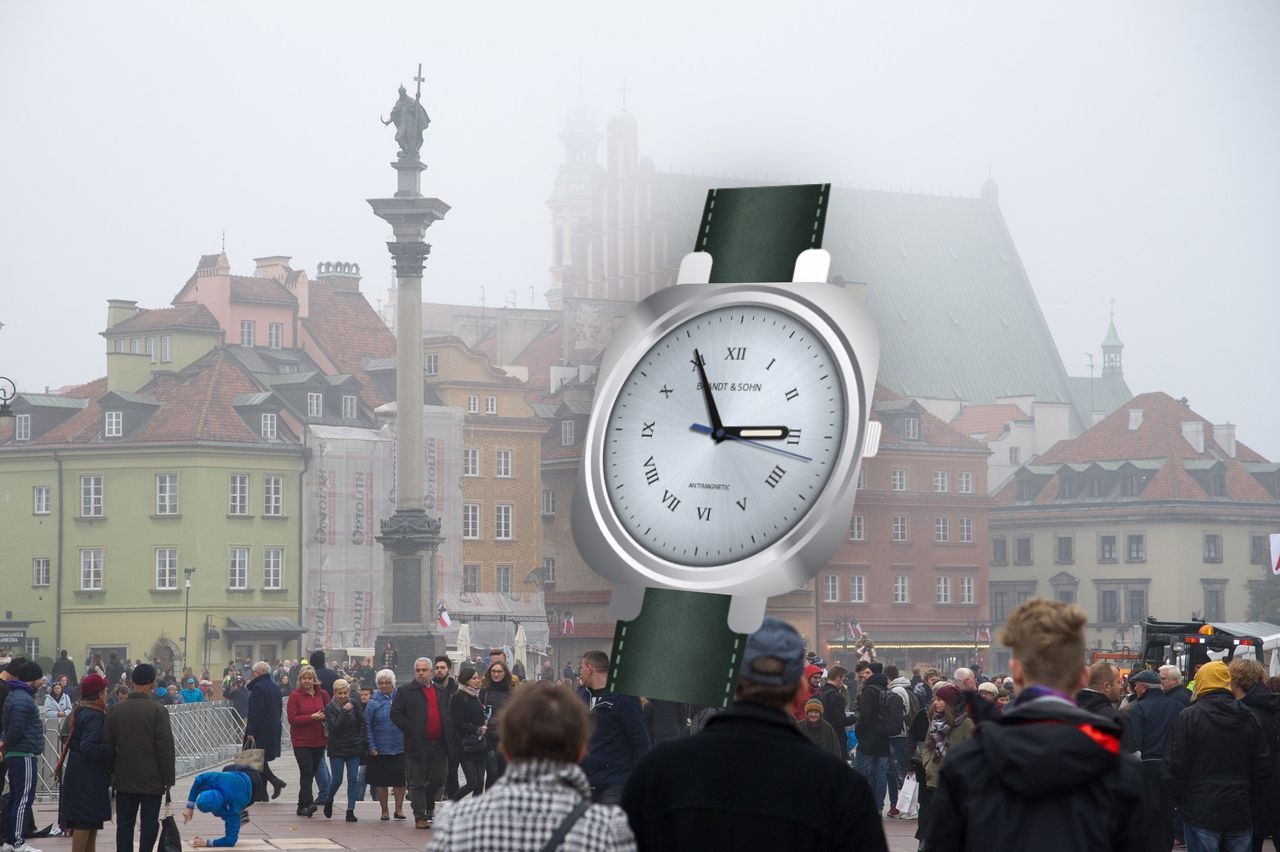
2:55:17
